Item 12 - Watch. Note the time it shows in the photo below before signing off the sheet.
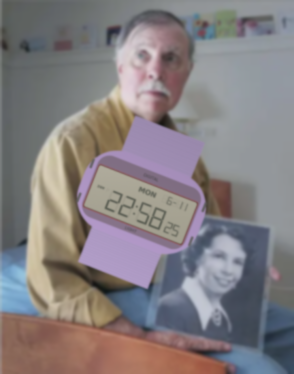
22:58:25
